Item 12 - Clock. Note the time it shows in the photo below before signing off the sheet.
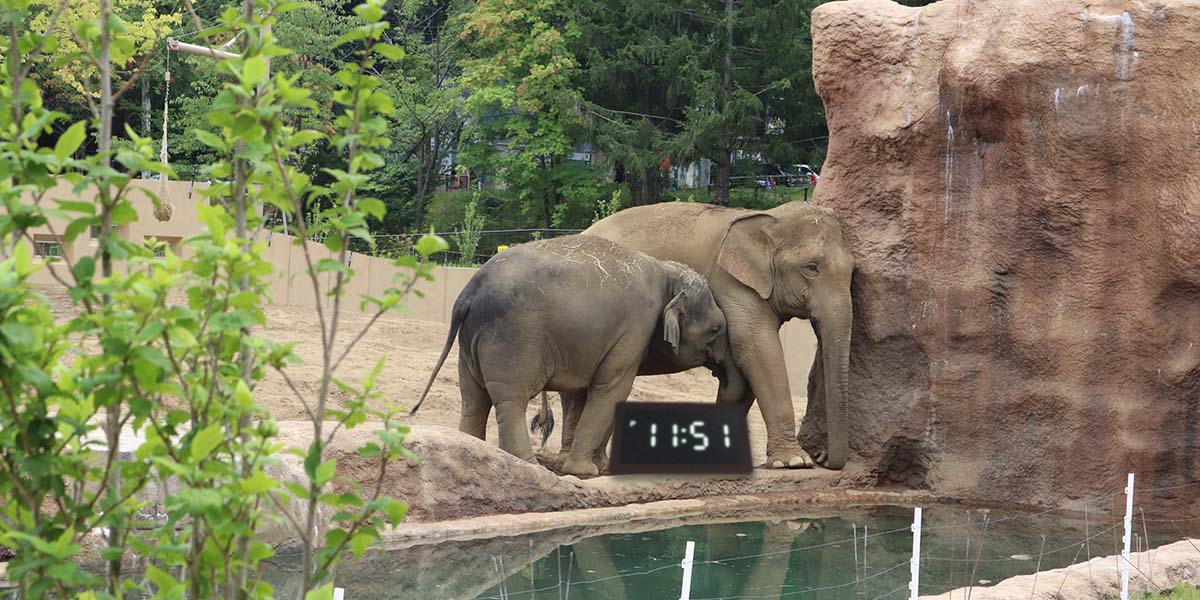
11:51
